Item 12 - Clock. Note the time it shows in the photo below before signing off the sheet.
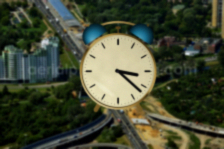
3:22
